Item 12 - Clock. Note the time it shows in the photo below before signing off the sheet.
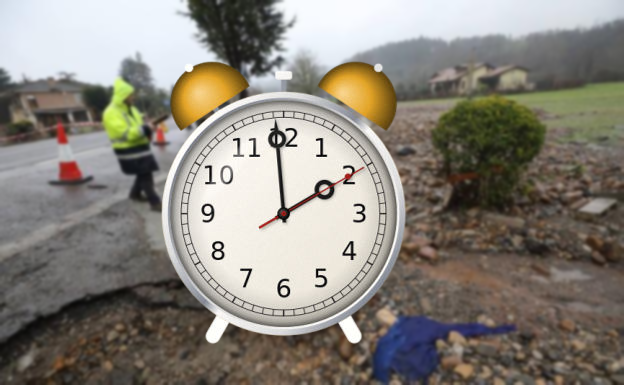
1:59:10
